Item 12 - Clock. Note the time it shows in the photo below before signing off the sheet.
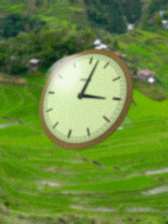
3:02
